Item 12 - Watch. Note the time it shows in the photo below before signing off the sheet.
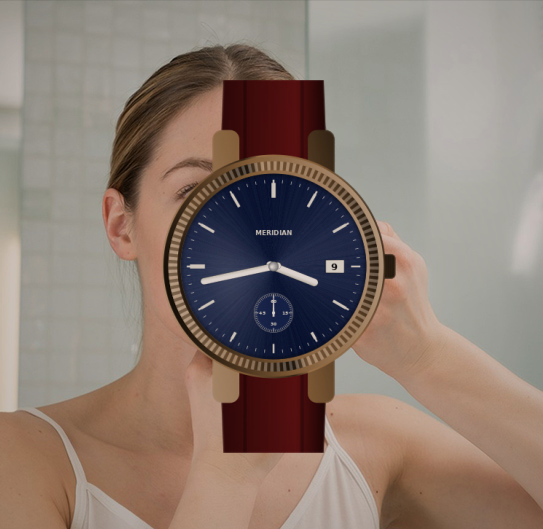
3:43
